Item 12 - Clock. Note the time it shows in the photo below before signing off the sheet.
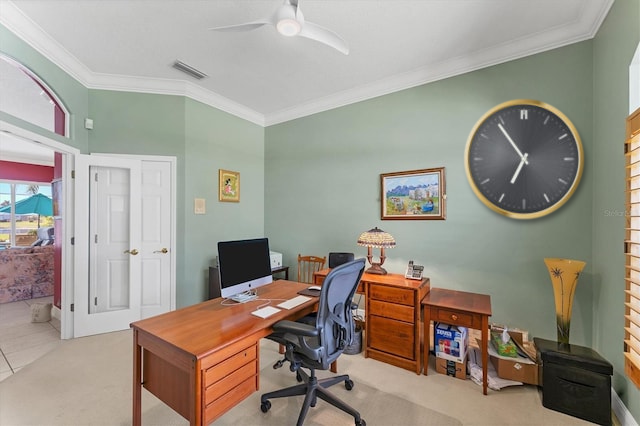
6:54
